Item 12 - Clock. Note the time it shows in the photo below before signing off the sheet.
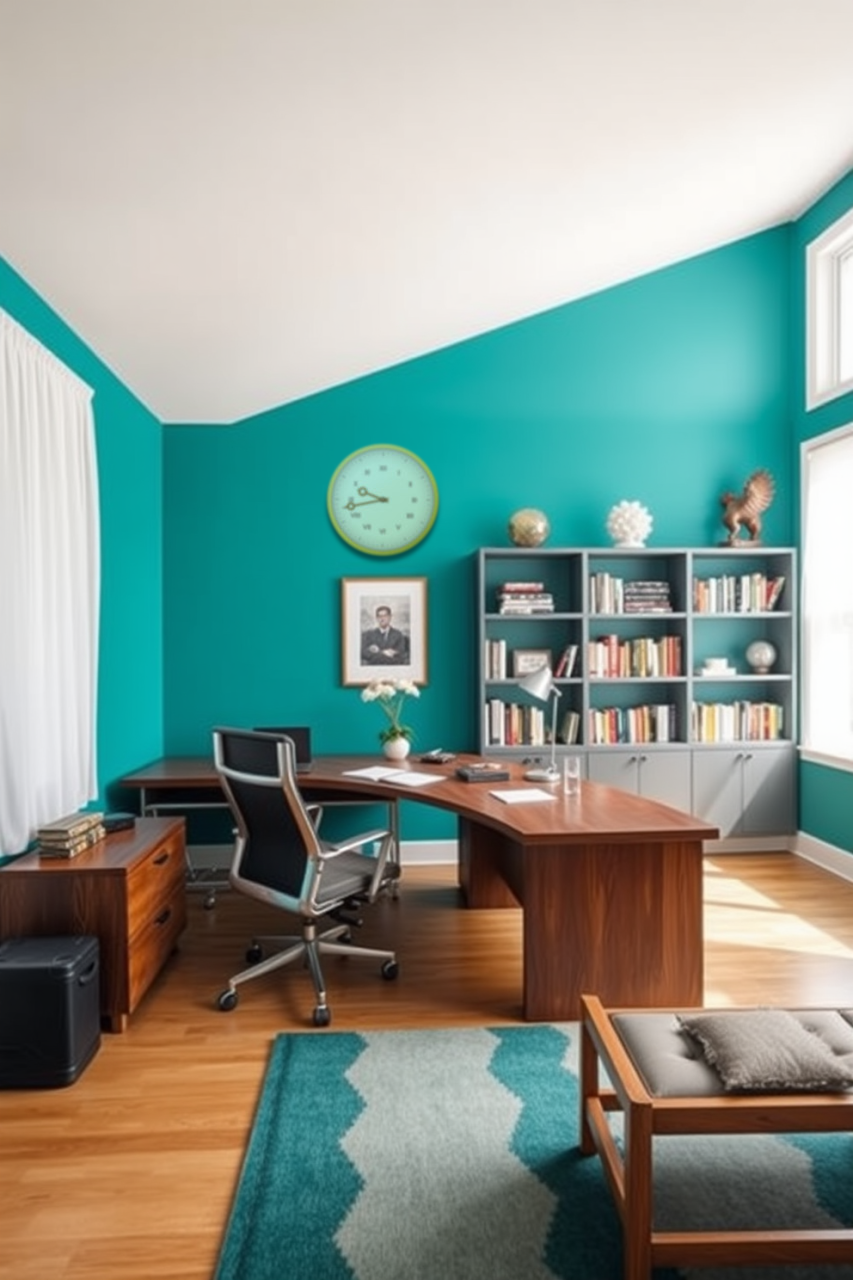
9:43
